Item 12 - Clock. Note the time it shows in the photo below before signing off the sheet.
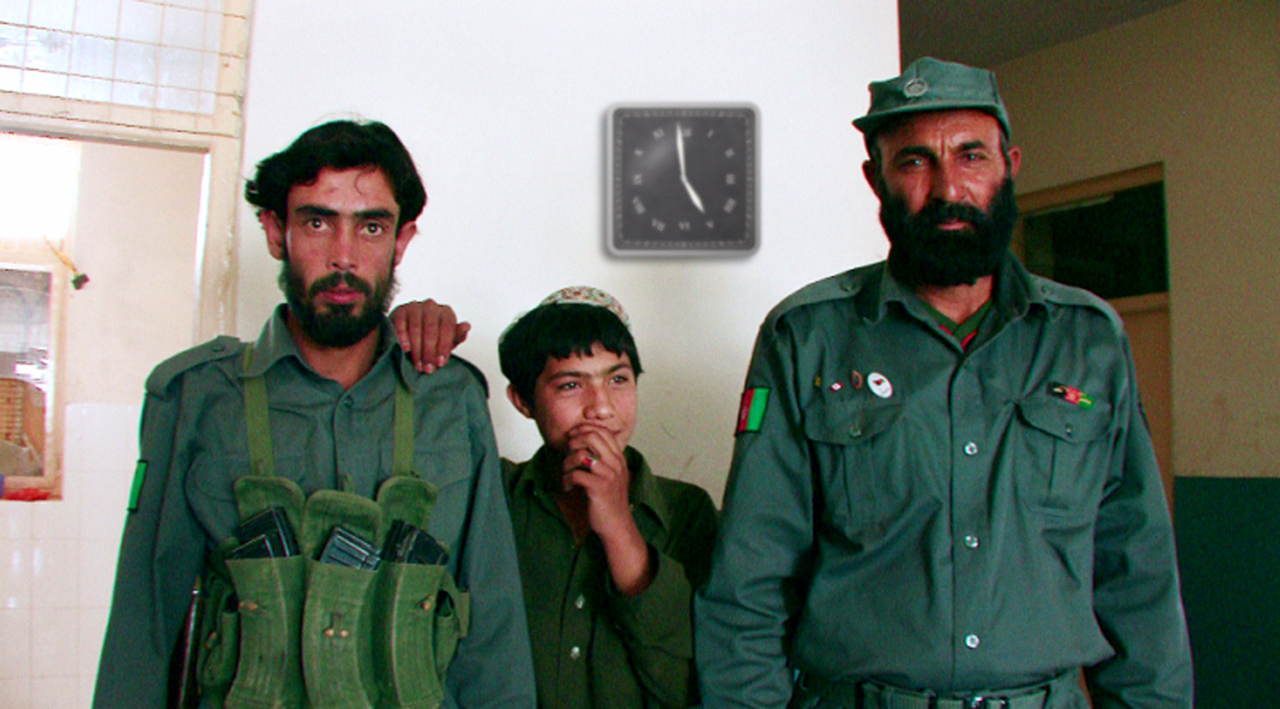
4:59
